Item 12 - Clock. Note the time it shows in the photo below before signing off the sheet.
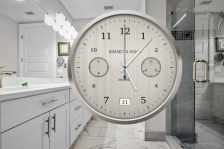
5:07
